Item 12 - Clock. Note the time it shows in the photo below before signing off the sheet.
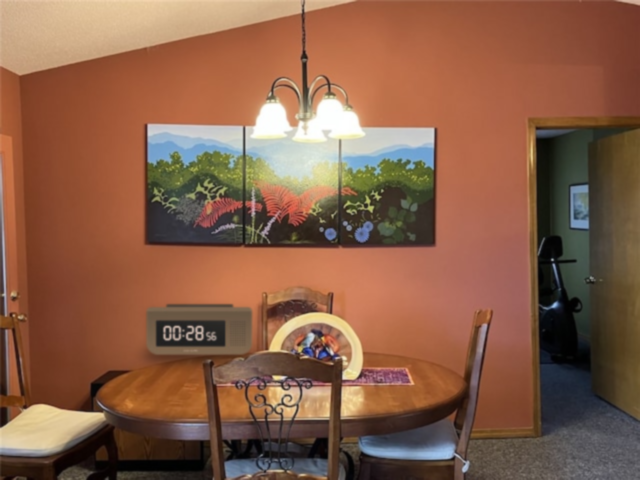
0:28
